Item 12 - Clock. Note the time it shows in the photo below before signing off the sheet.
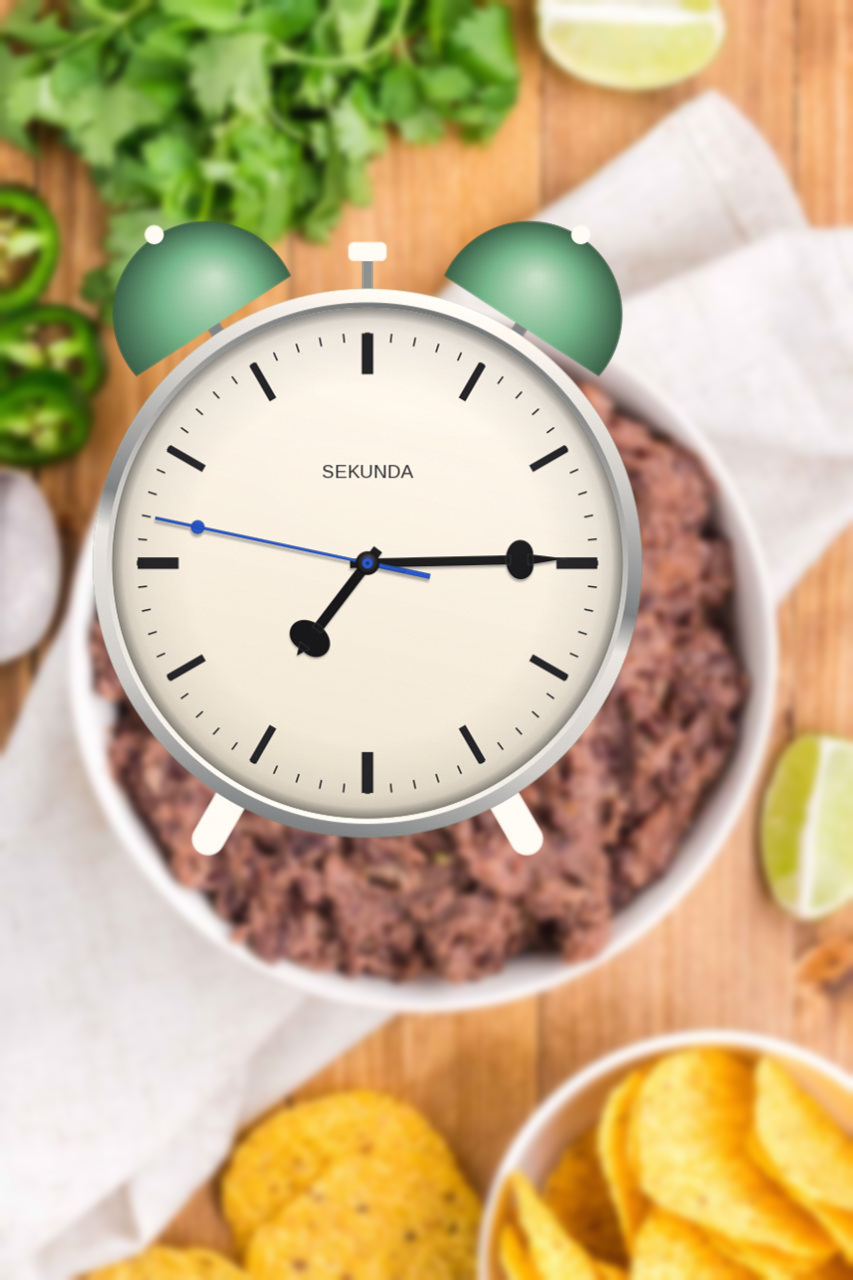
7:14:47
